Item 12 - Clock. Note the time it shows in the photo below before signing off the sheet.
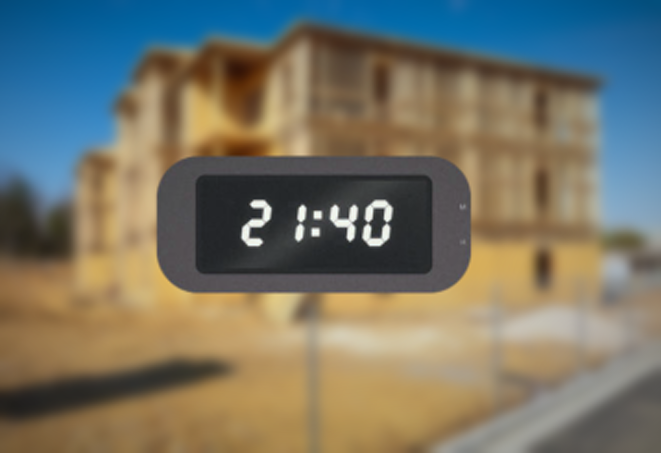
21:40
